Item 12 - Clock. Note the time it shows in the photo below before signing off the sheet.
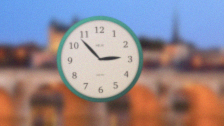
2:53
